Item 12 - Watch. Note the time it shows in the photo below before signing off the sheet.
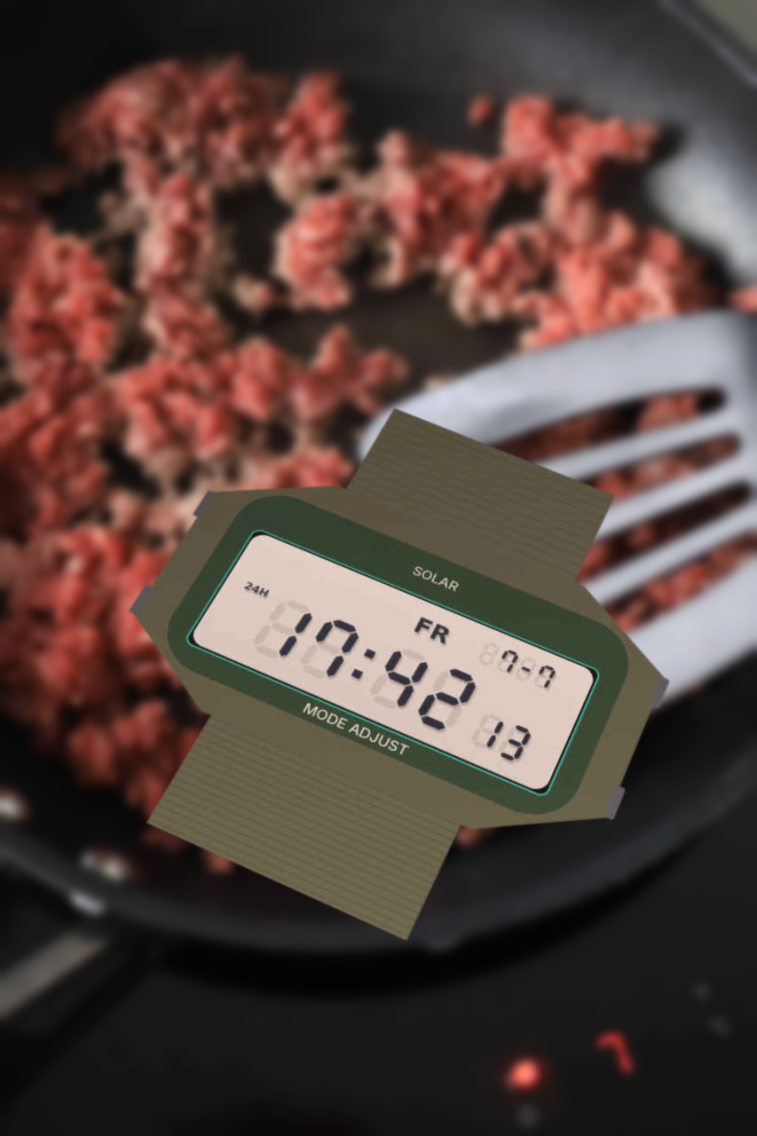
17:42:13
